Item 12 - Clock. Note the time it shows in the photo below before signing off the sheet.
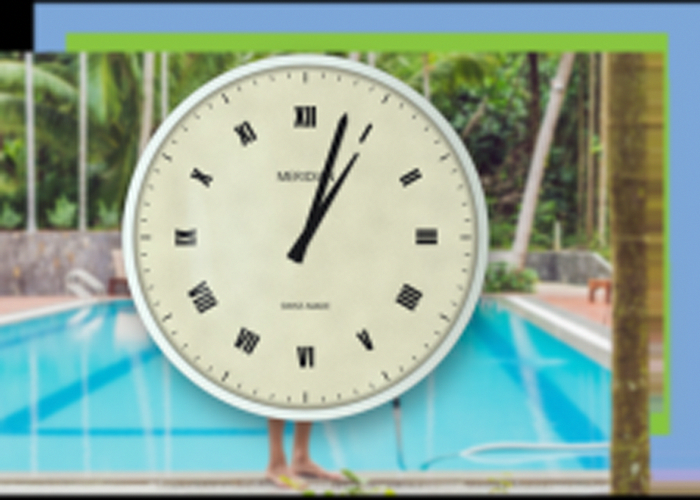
1:03
